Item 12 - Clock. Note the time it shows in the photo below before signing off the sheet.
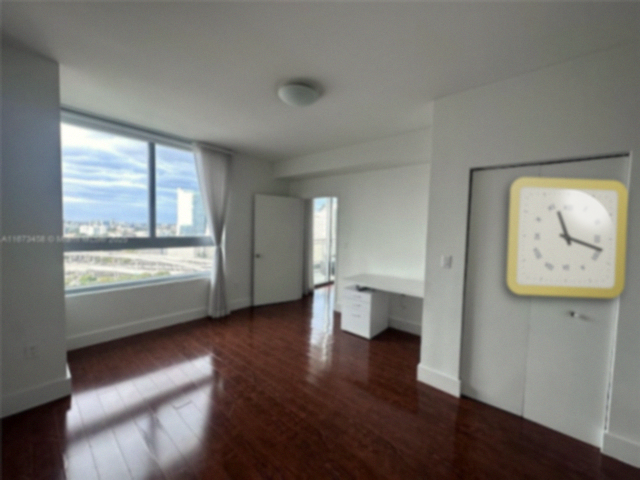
11:18
